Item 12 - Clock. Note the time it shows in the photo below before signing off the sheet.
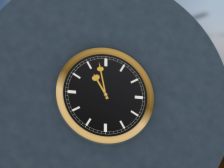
10:58
